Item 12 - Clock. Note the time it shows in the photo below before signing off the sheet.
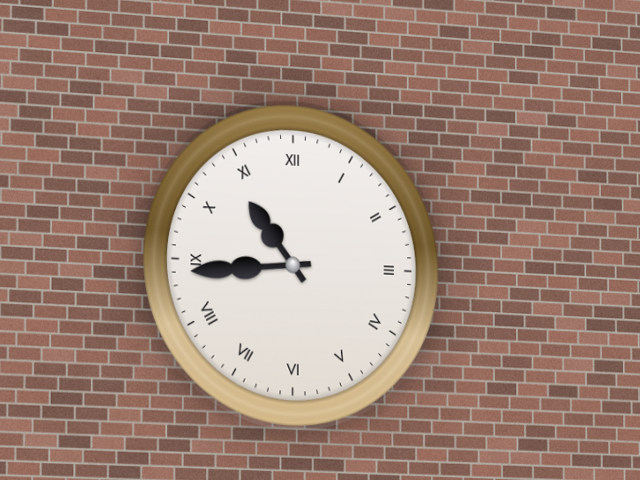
10:44
